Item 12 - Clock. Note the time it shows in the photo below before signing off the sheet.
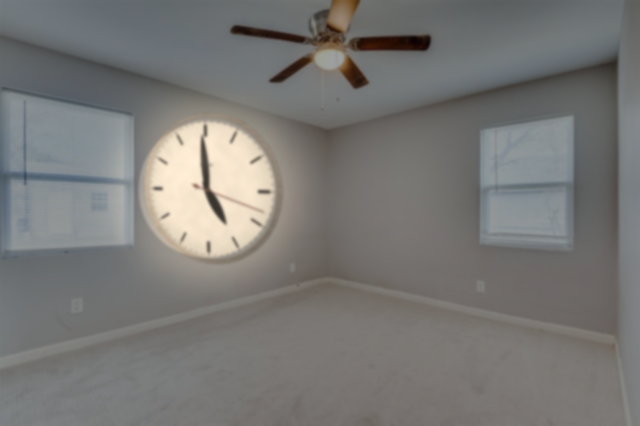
4:59:18
